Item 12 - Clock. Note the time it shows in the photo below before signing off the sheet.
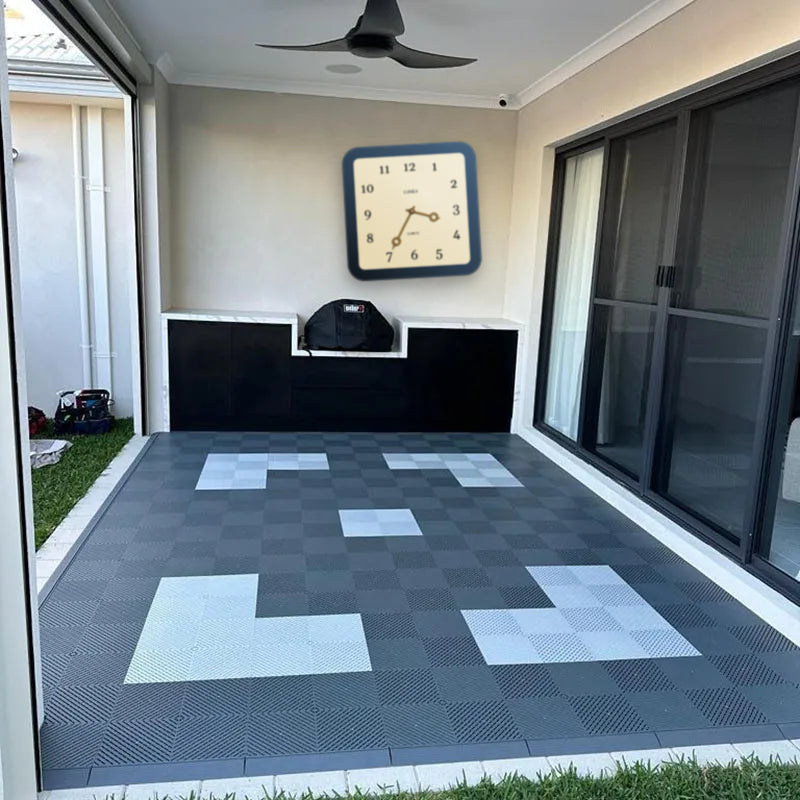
3:35
